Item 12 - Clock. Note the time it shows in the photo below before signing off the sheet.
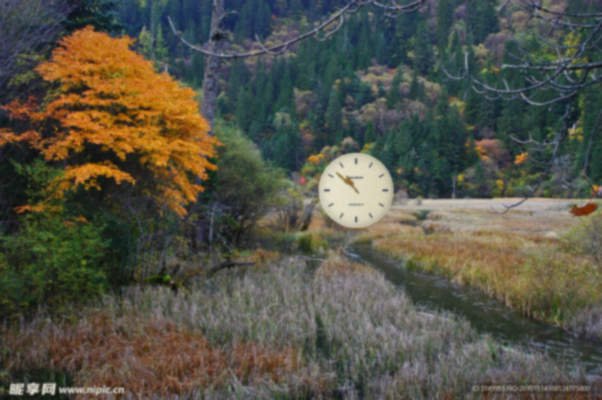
10:52
